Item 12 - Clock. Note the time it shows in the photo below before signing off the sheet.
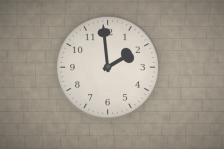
1:59
